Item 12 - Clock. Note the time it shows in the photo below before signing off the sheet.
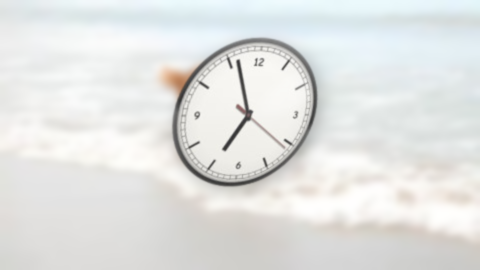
6:56:21
